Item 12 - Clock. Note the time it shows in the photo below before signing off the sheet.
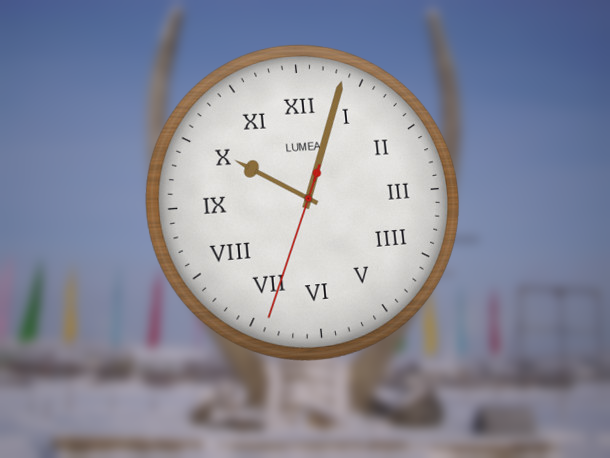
10:03:34
